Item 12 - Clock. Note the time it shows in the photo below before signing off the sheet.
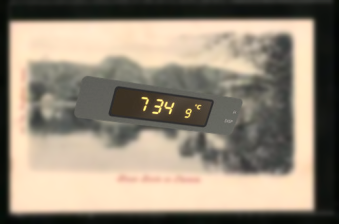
7:34
